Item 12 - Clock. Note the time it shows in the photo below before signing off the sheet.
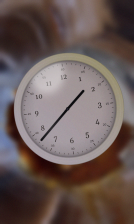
1:38
